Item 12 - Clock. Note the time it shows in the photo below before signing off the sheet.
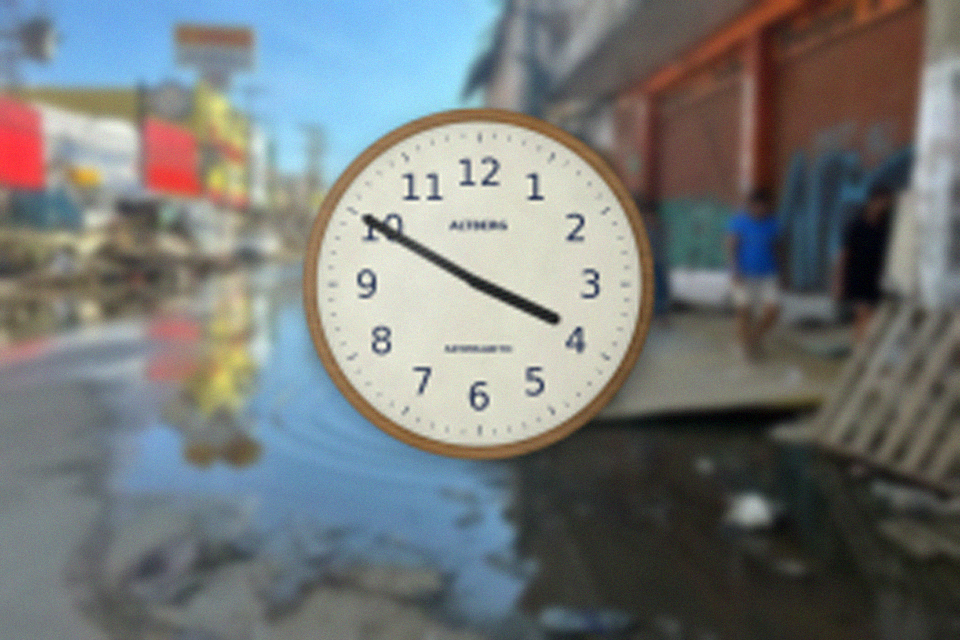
3:50
